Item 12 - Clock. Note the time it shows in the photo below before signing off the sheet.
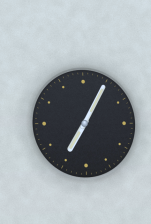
7:05
